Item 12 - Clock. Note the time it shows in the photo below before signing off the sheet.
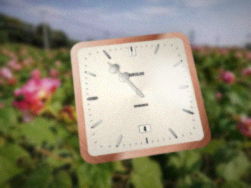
10:54
